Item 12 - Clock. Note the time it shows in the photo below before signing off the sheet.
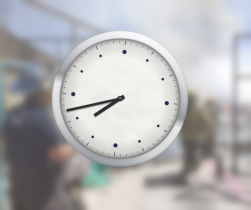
7:42
